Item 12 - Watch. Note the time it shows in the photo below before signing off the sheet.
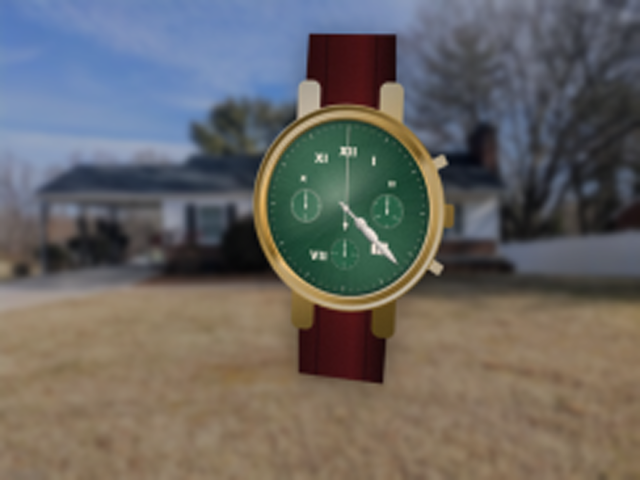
4:22
